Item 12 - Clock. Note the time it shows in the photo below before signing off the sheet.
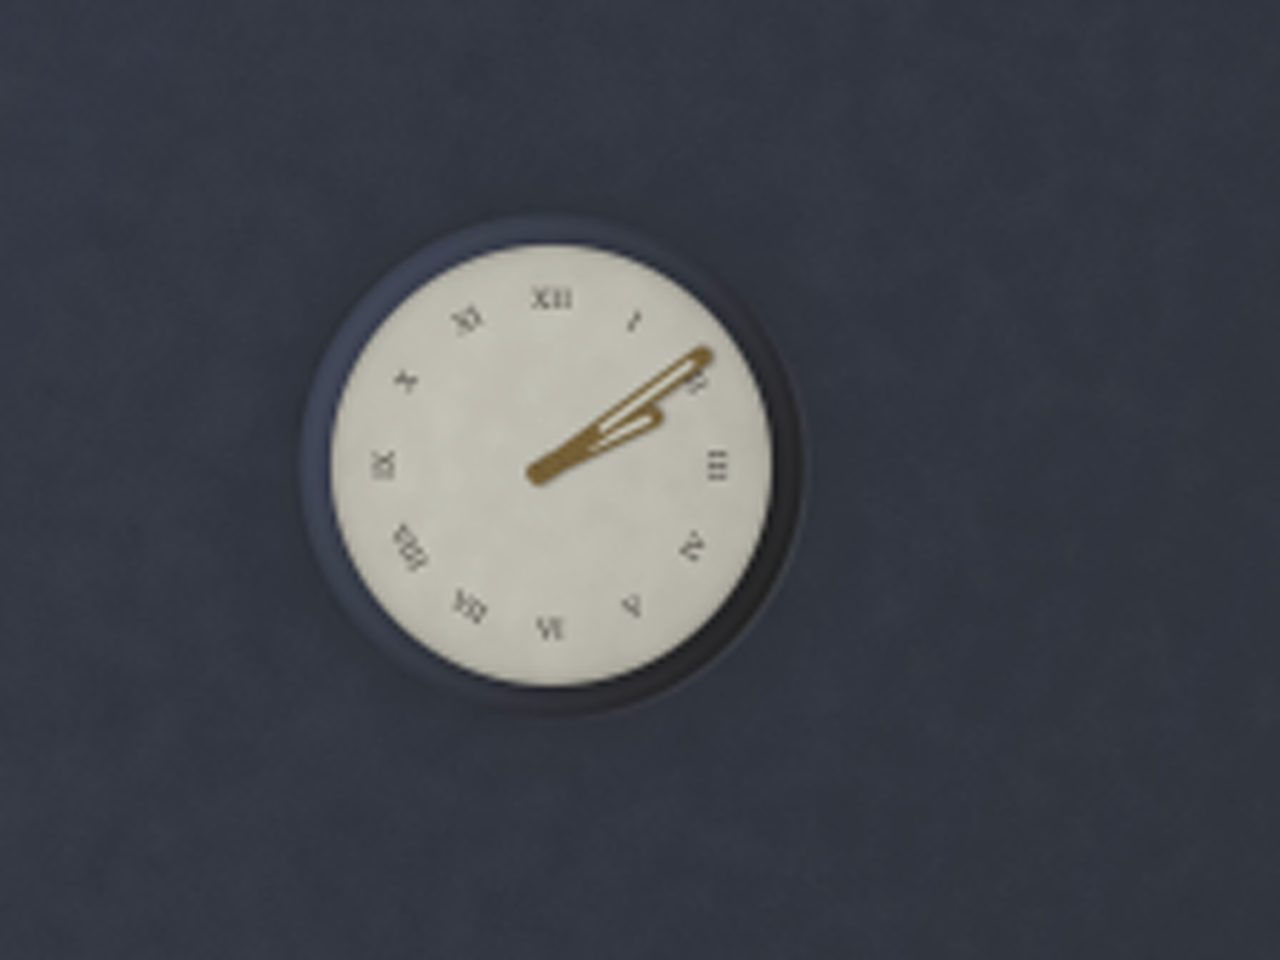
2:09
